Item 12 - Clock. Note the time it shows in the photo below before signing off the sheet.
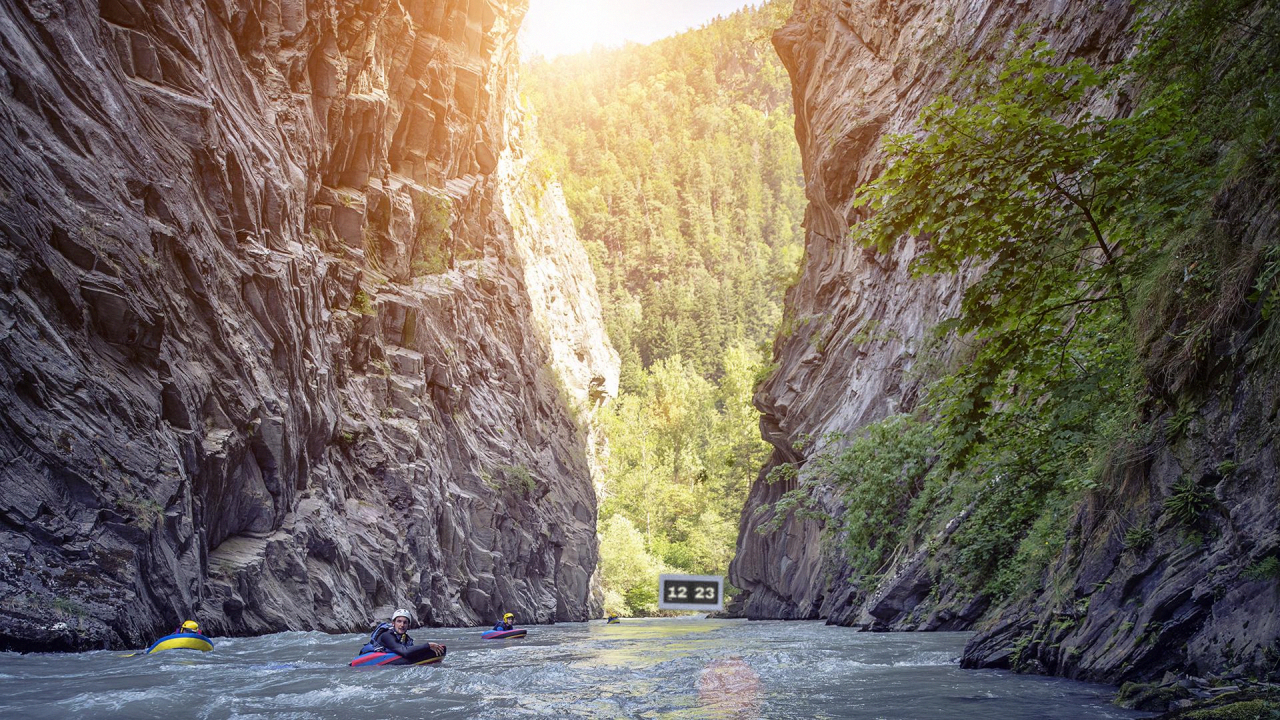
12:23
